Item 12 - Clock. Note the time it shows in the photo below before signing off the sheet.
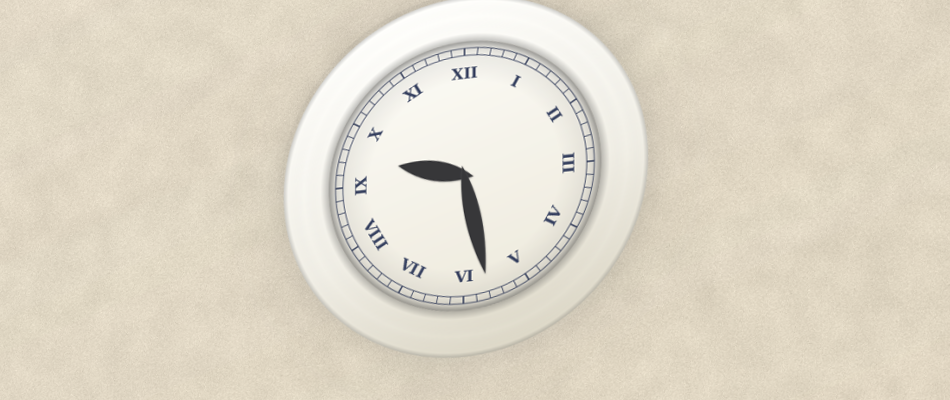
9:28
